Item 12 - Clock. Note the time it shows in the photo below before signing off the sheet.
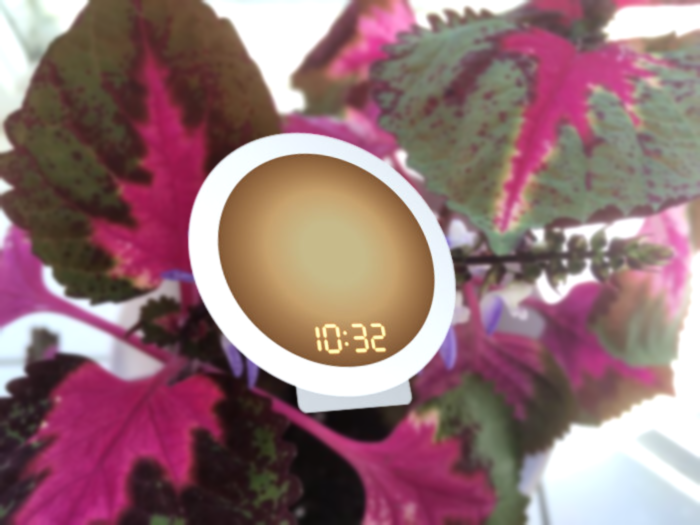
10:32
